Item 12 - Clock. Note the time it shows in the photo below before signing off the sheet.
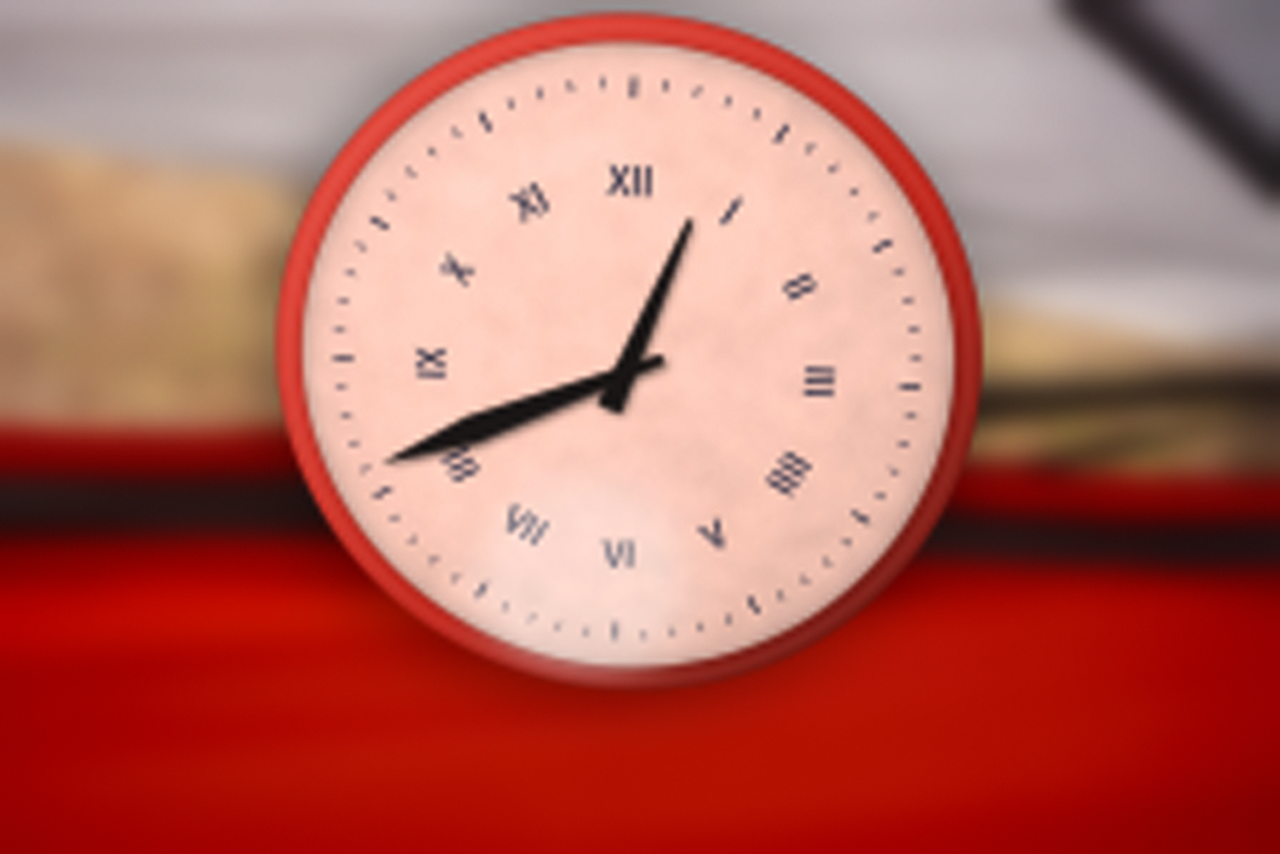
12:41
